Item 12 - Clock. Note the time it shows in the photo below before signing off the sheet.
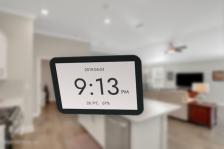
9:13
